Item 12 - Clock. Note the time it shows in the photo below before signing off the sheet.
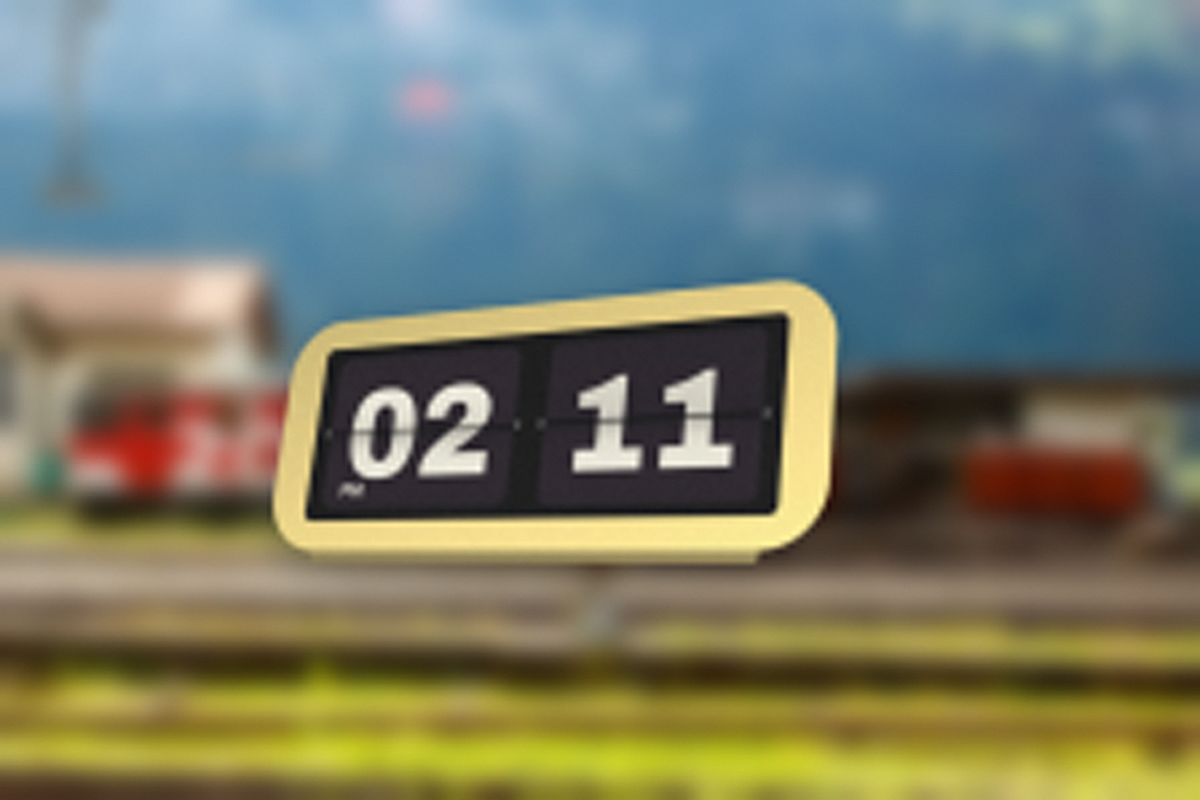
2:11
